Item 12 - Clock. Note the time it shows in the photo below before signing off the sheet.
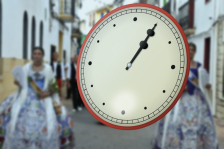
1:05
